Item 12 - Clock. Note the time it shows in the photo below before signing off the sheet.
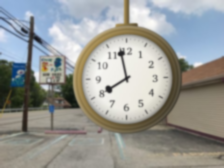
7:58
